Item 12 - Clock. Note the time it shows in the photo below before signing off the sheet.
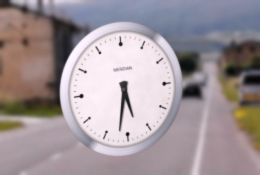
5:32
